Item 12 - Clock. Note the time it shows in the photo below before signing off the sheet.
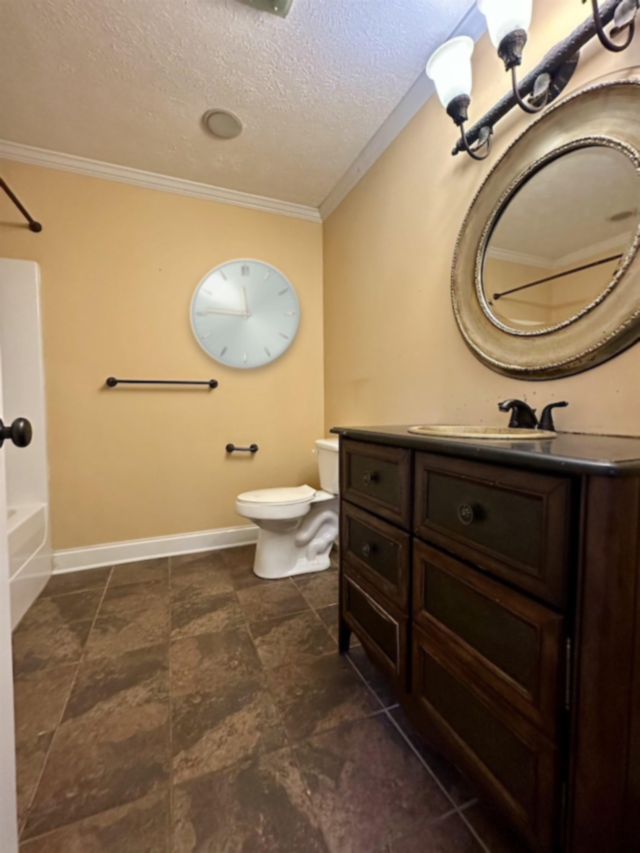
11:46
